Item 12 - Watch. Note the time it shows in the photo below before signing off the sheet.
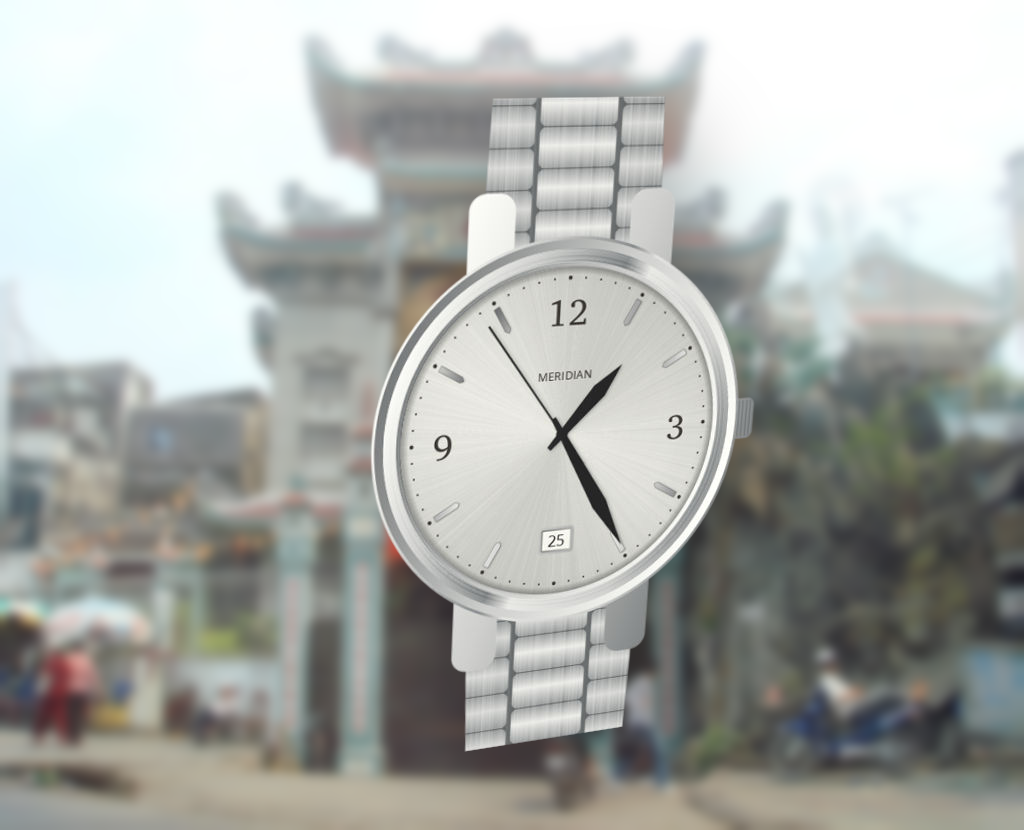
1:24:54
